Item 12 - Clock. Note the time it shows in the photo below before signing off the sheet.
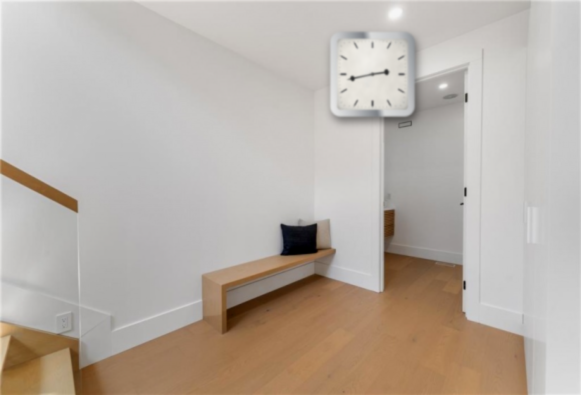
2:43
